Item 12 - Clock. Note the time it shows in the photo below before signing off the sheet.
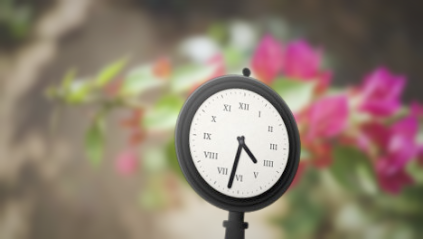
4:32
